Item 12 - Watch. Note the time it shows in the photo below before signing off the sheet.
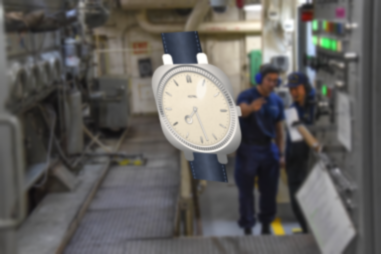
7:28
